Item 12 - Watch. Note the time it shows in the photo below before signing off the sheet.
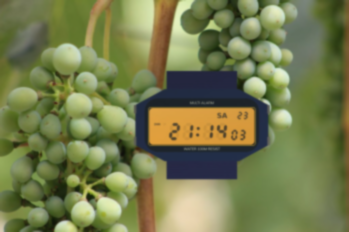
21:14:03
